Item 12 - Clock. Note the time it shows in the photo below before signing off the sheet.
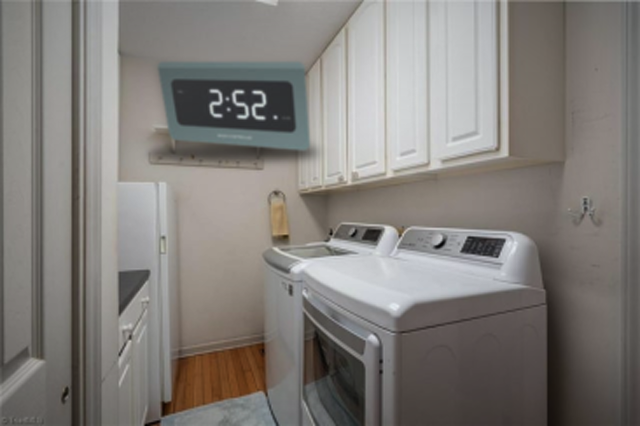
2:52
